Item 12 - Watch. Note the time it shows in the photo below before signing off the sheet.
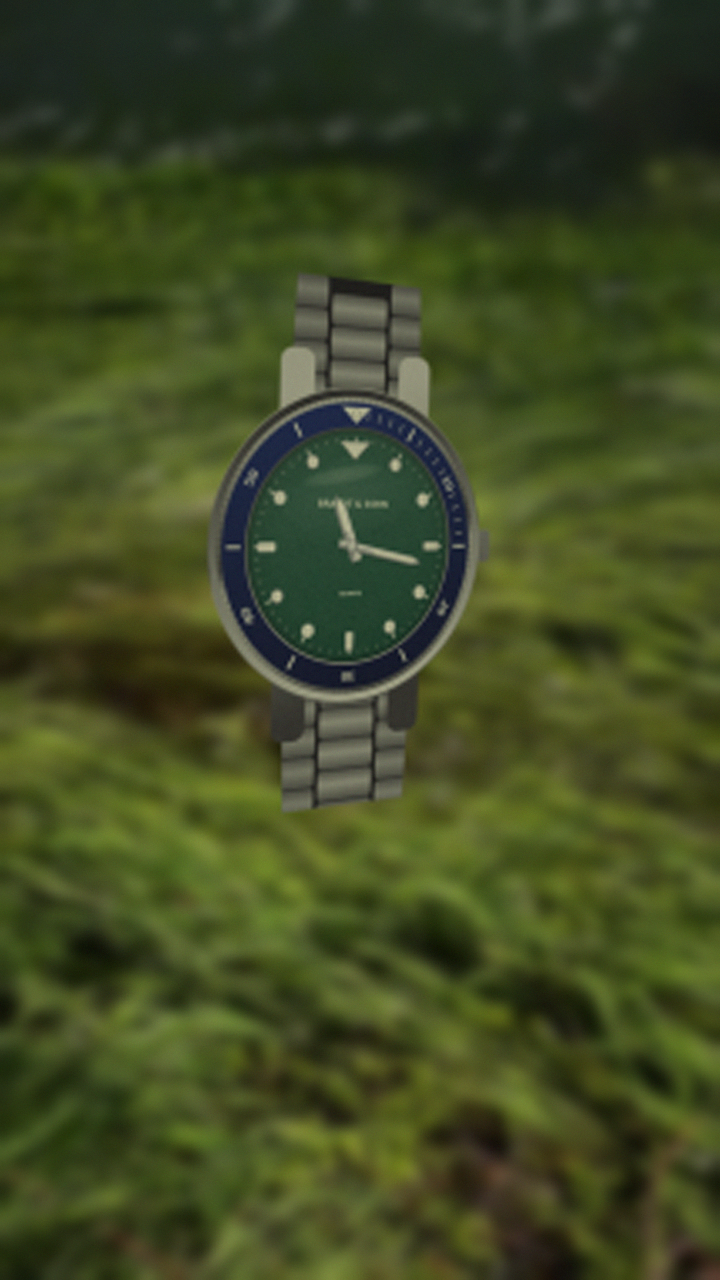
11:17
